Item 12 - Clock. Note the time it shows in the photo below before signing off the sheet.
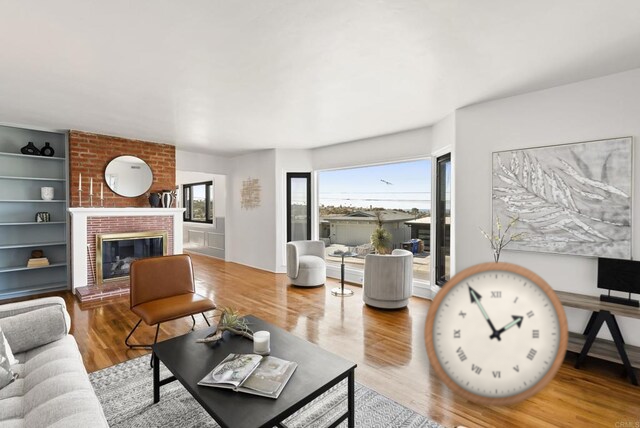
1:55
